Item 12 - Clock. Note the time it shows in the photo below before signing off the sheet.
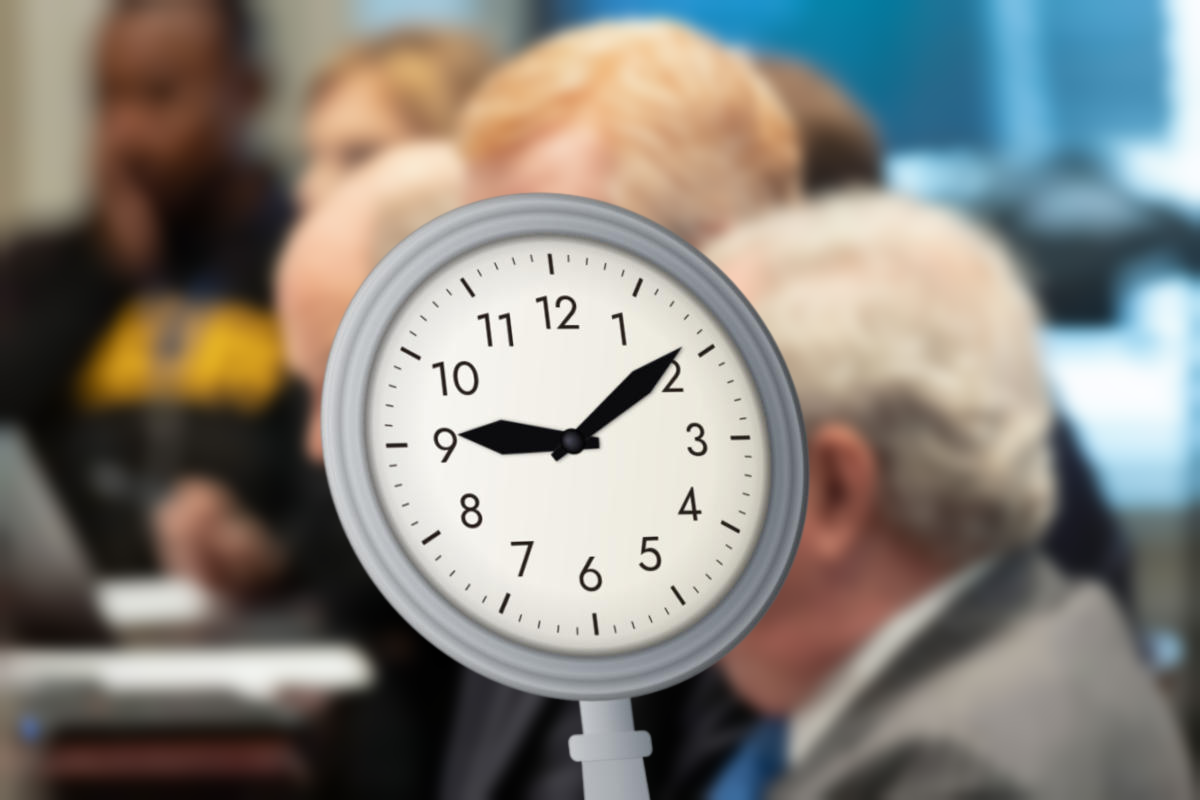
9:09
